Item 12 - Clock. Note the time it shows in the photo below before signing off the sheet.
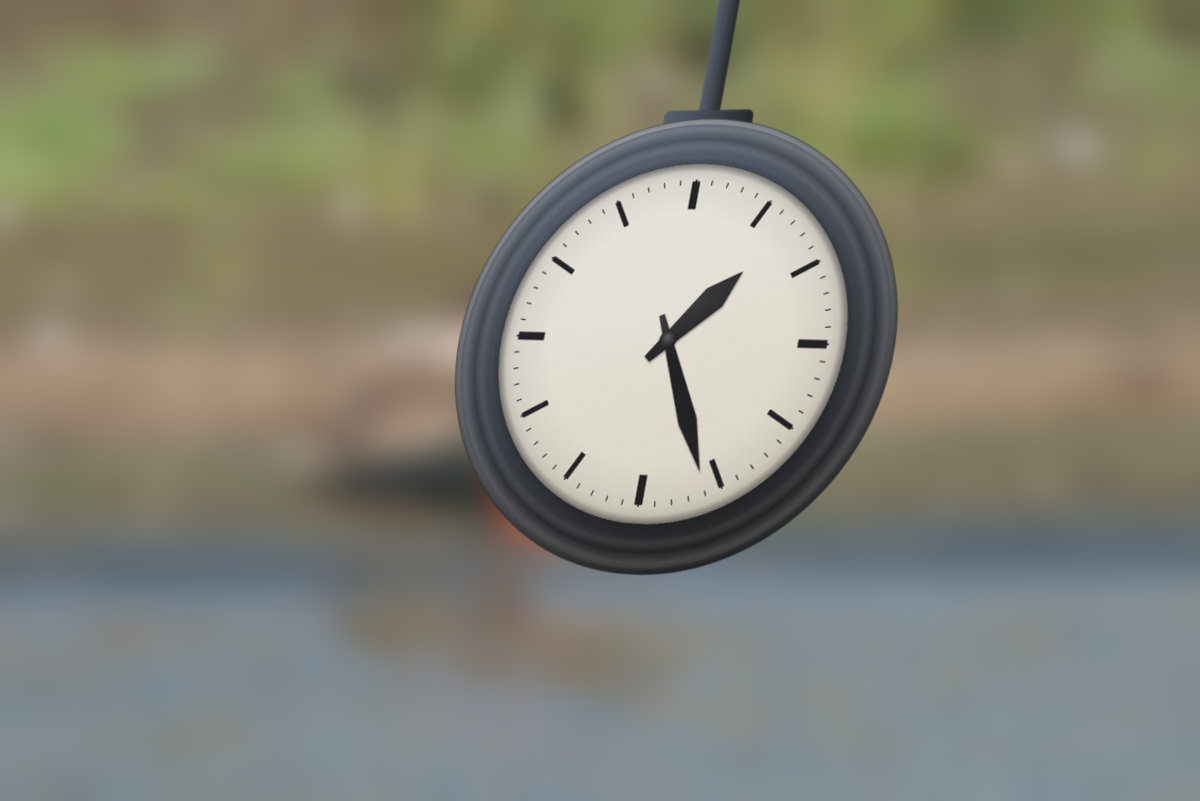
1:26
